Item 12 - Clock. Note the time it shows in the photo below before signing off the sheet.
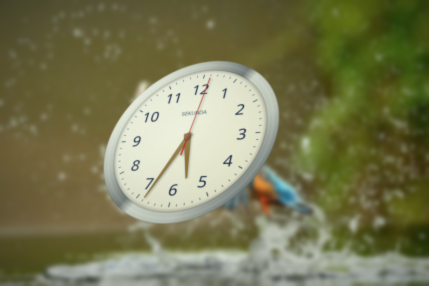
5:34:01
